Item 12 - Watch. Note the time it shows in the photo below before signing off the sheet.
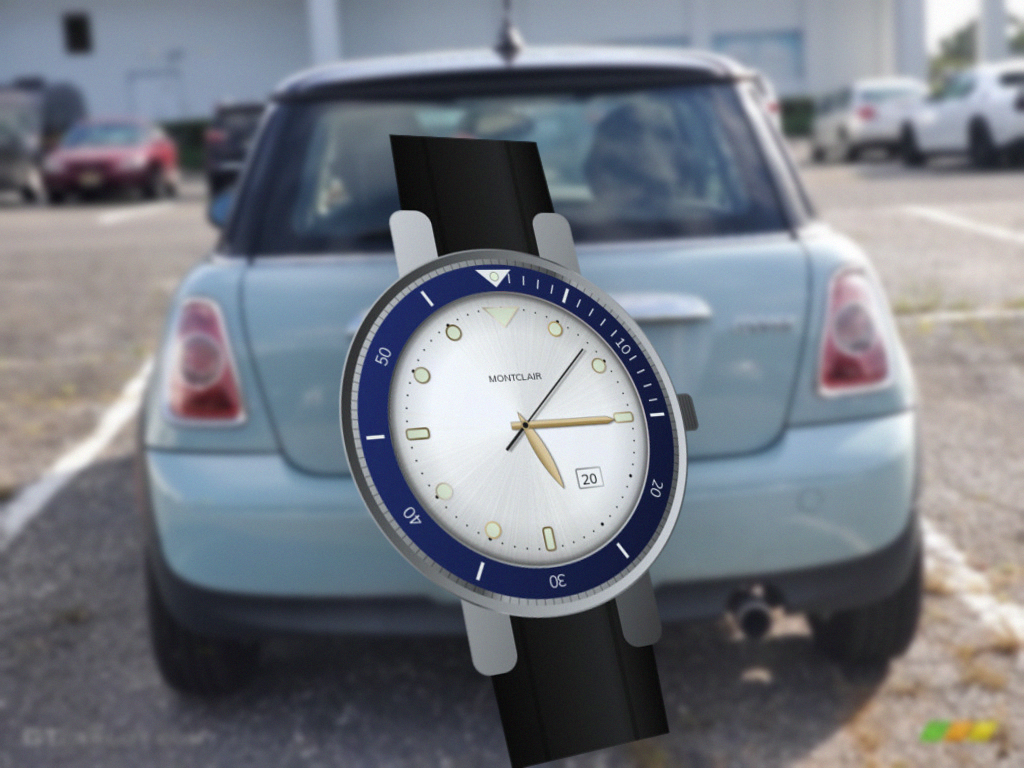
5:15:08
